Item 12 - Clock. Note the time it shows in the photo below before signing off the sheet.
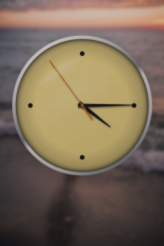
4:14:54
